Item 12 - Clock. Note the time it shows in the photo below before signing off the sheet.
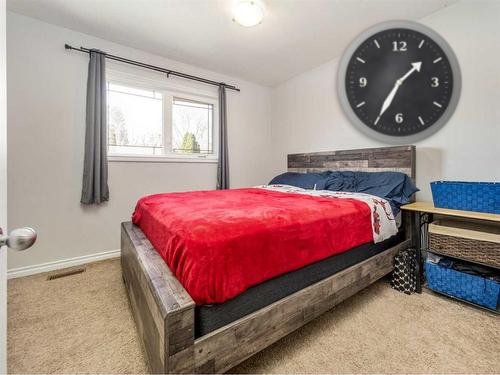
1:35
